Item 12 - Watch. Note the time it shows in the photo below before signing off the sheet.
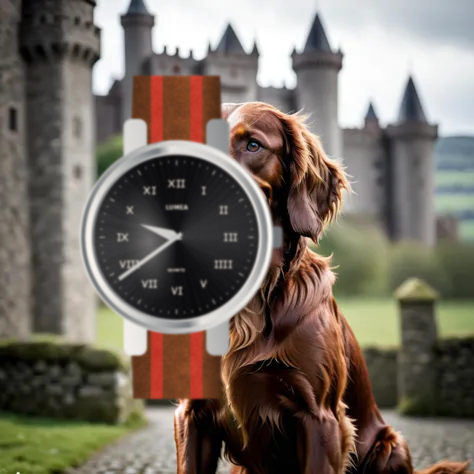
9:39
